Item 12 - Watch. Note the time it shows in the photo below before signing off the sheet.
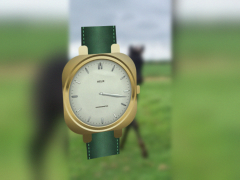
3:17
